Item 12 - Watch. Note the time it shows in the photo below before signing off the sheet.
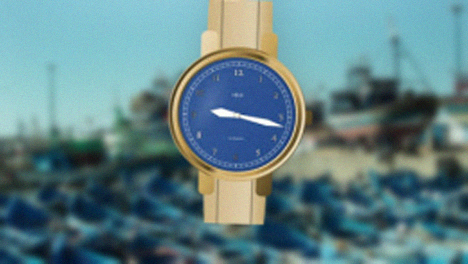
9:17
